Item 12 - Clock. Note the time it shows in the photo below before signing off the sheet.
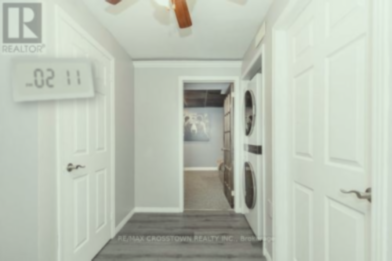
2:11
